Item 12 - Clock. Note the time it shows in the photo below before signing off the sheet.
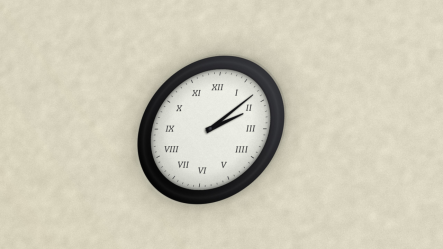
2:08
